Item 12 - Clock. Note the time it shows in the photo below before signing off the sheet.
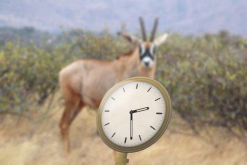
2:28
